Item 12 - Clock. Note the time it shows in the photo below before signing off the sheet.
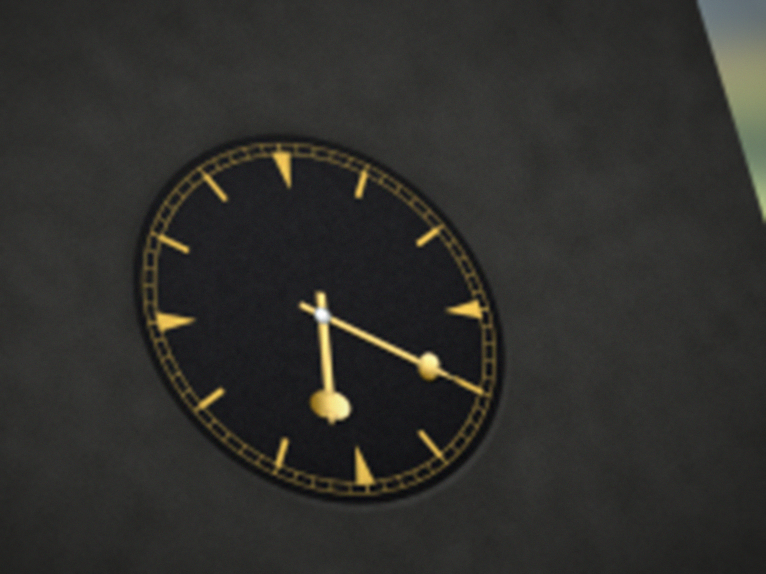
6:20
